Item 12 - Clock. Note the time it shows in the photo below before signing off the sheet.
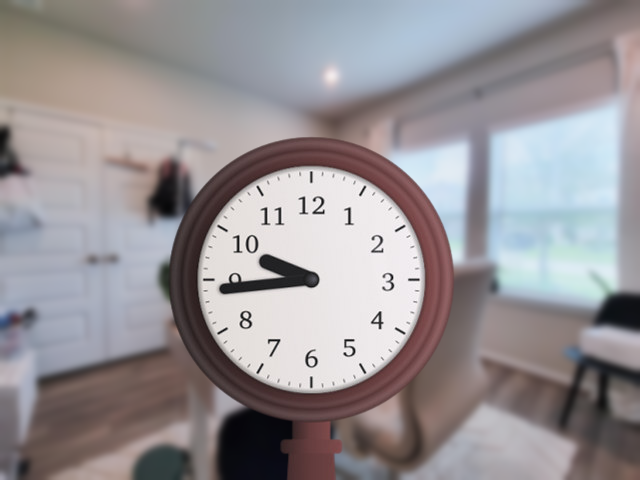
9:44
